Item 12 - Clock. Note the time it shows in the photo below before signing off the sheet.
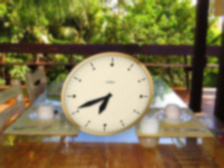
6:41
